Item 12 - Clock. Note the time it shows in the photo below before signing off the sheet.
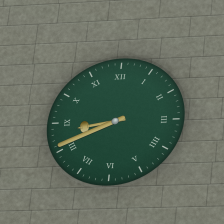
8:41
